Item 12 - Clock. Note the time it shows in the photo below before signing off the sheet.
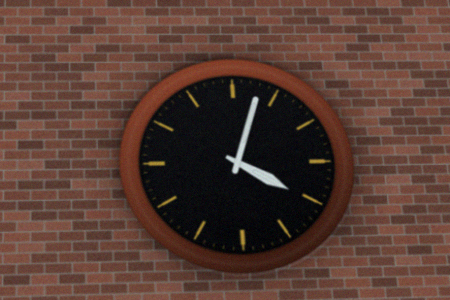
4:03
